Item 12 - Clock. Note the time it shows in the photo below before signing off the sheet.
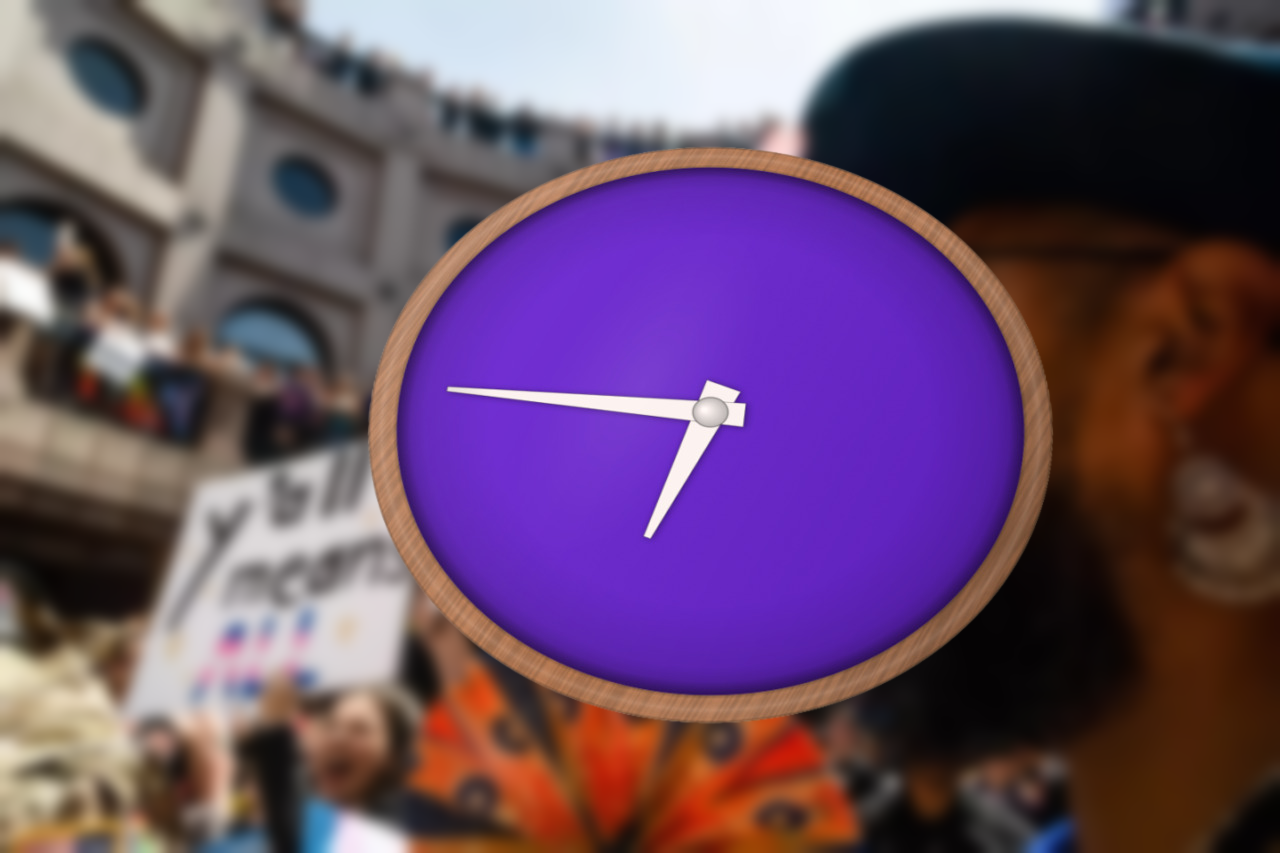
6:46
